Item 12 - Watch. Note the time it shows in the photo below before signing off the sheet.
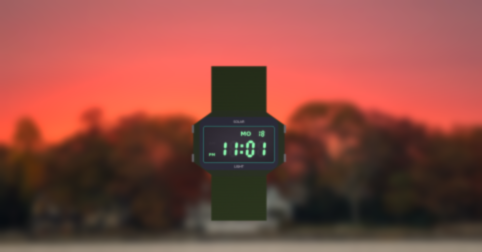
11:01
